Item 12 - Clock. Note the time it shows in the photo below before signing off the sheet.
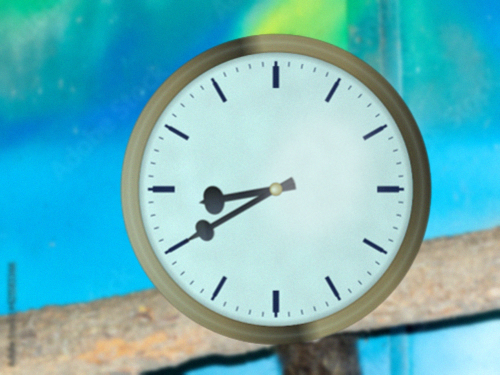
8:40
